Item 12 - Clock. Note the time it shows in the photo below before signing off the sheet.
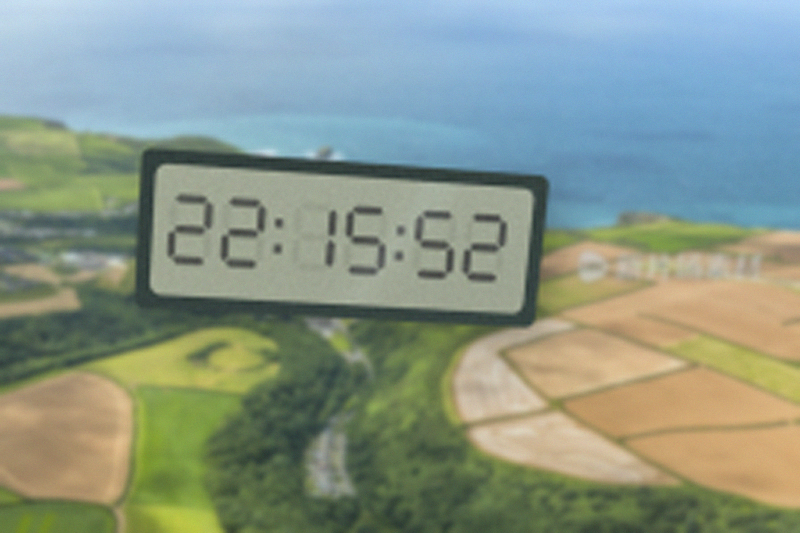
22:15:52
